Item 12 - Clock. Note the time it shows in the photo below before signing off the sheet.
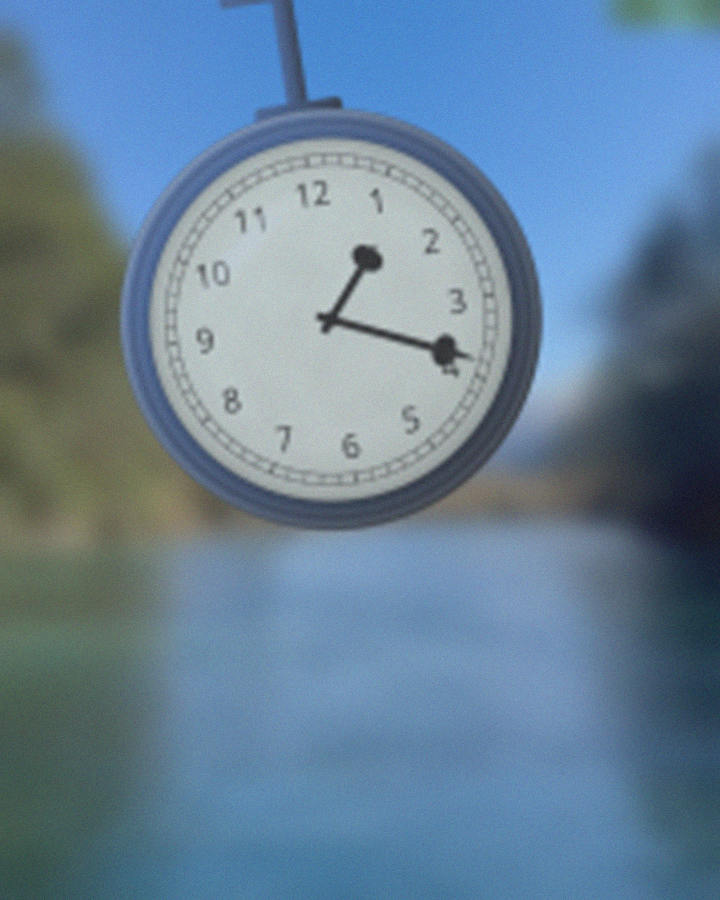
1:19
